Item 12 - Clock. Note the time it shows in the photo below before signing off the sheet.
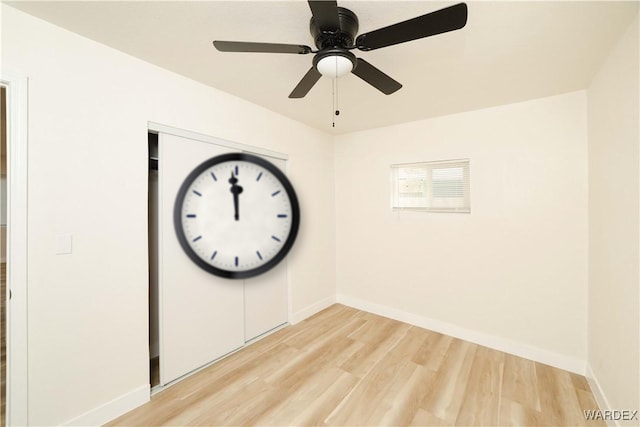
11:59
